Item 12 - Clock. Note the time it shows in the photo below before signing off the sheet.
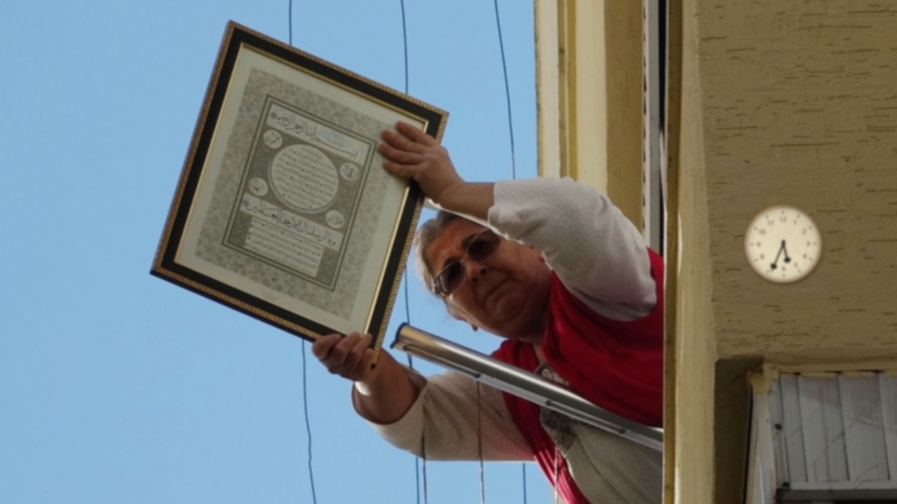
5:34
